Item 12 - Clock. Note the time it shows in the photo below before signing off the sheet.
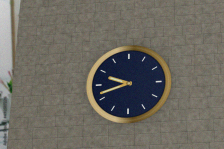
9:42
